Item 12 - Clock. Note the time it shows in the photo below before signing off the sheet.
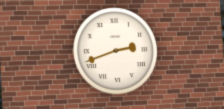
2:42
